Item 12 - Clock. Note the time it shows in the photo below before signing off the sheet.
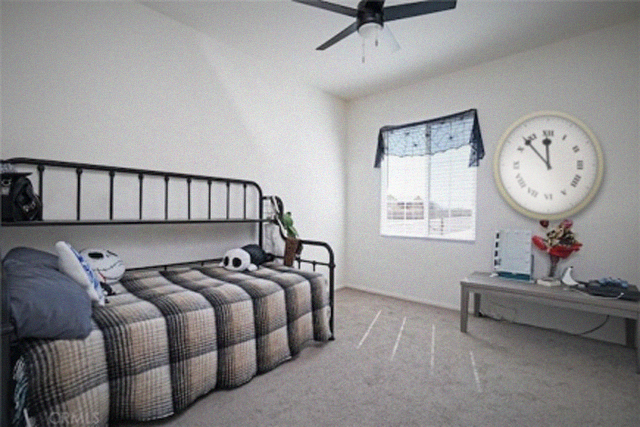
11:53
